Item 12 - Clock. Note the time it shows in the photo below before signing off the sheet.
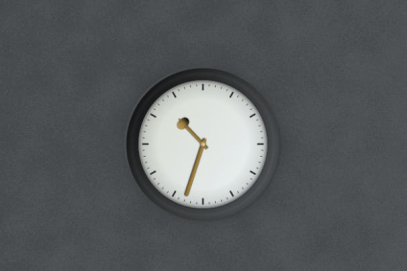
10:33
